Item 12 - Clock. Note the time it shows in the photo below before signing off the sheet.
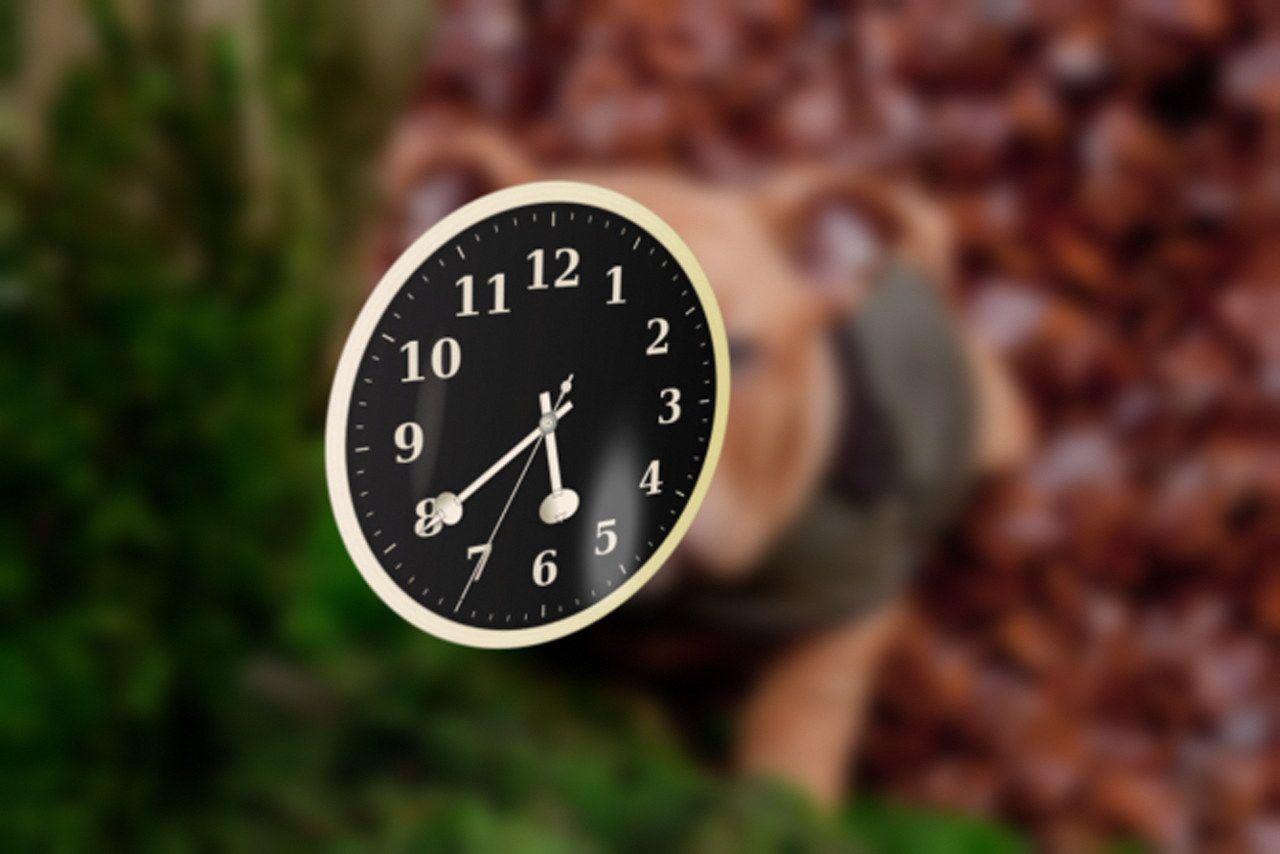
5:39:35
